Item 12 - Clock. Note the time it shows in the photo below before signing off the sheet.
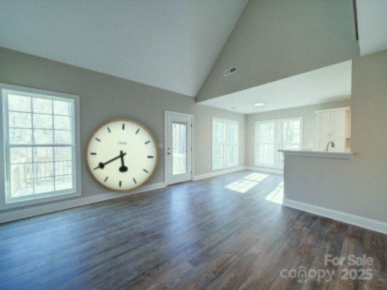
5:40
